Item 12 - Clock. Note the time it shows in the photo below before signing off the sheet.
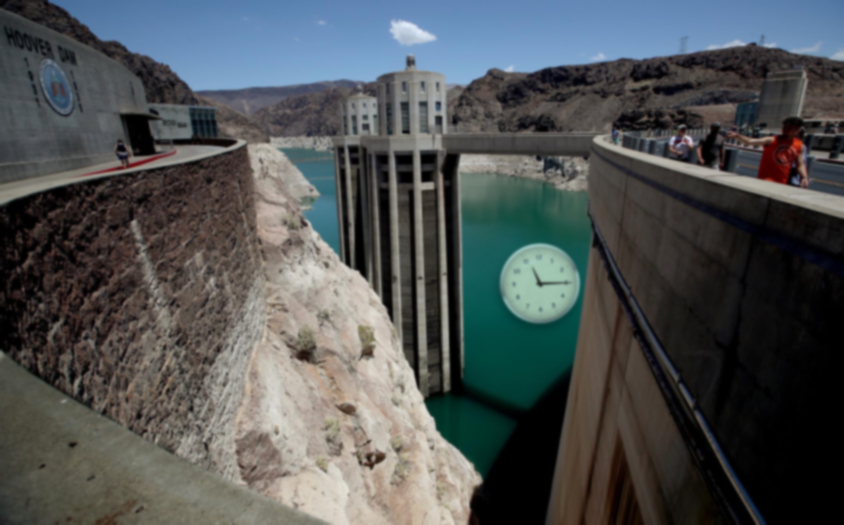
11:15
